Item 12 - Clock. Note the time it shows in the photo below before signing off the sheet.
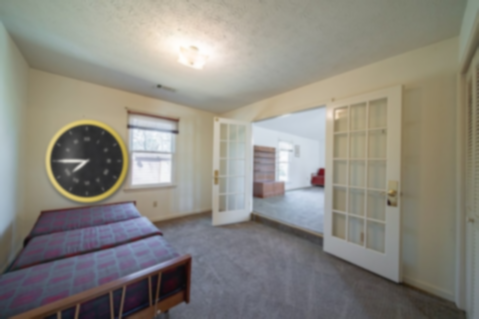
7:45
